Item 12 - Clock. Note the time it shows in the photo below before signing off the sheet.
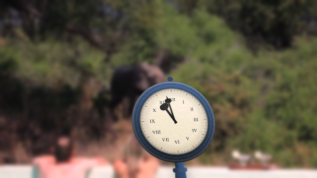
10:58
